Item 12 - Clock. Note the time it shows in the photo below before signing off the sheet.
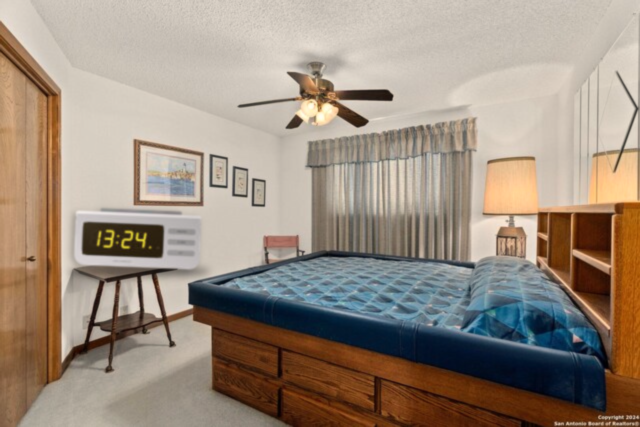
13:24
